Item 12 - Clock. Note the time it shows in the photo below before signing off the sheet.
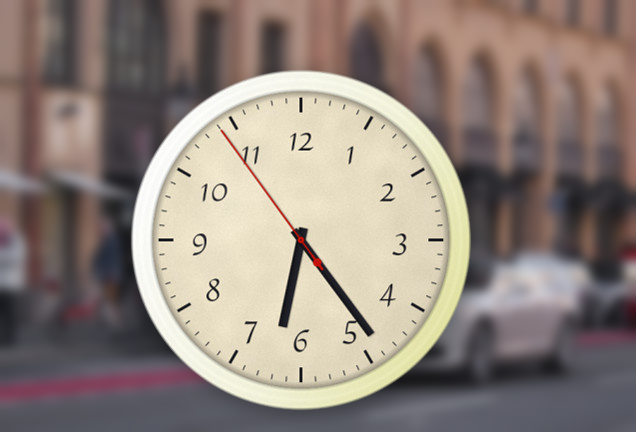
6:23:54
